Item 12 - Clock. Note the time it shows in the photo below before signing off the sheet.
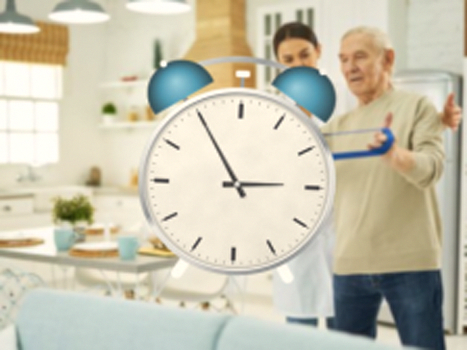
2:55
